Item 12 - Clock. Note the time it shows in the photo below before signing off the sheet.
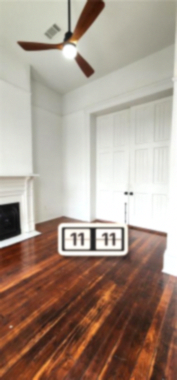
11:11
